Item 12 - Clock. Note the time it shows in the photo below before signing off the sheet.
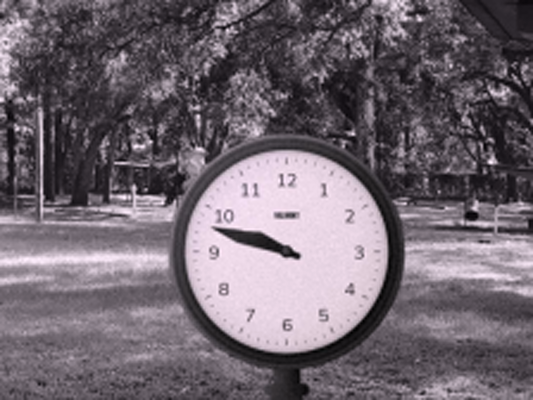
9:48
